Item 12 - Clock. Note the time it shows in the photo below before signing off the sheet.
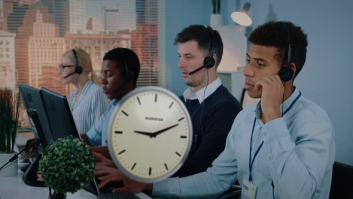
9:11
